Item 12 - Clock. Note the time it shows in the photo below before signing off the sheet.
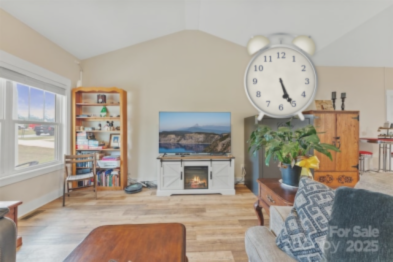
5:26
